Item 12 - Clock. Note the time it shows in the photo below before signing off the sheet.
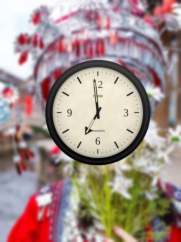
6:59
